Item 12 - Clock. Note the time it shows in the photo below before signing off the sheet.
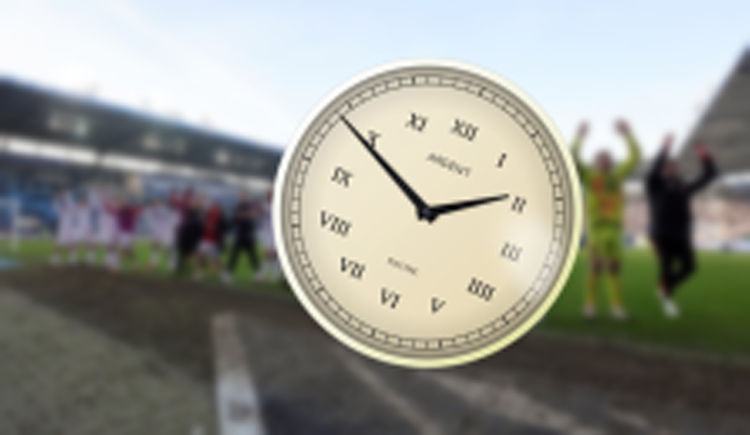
1:49
